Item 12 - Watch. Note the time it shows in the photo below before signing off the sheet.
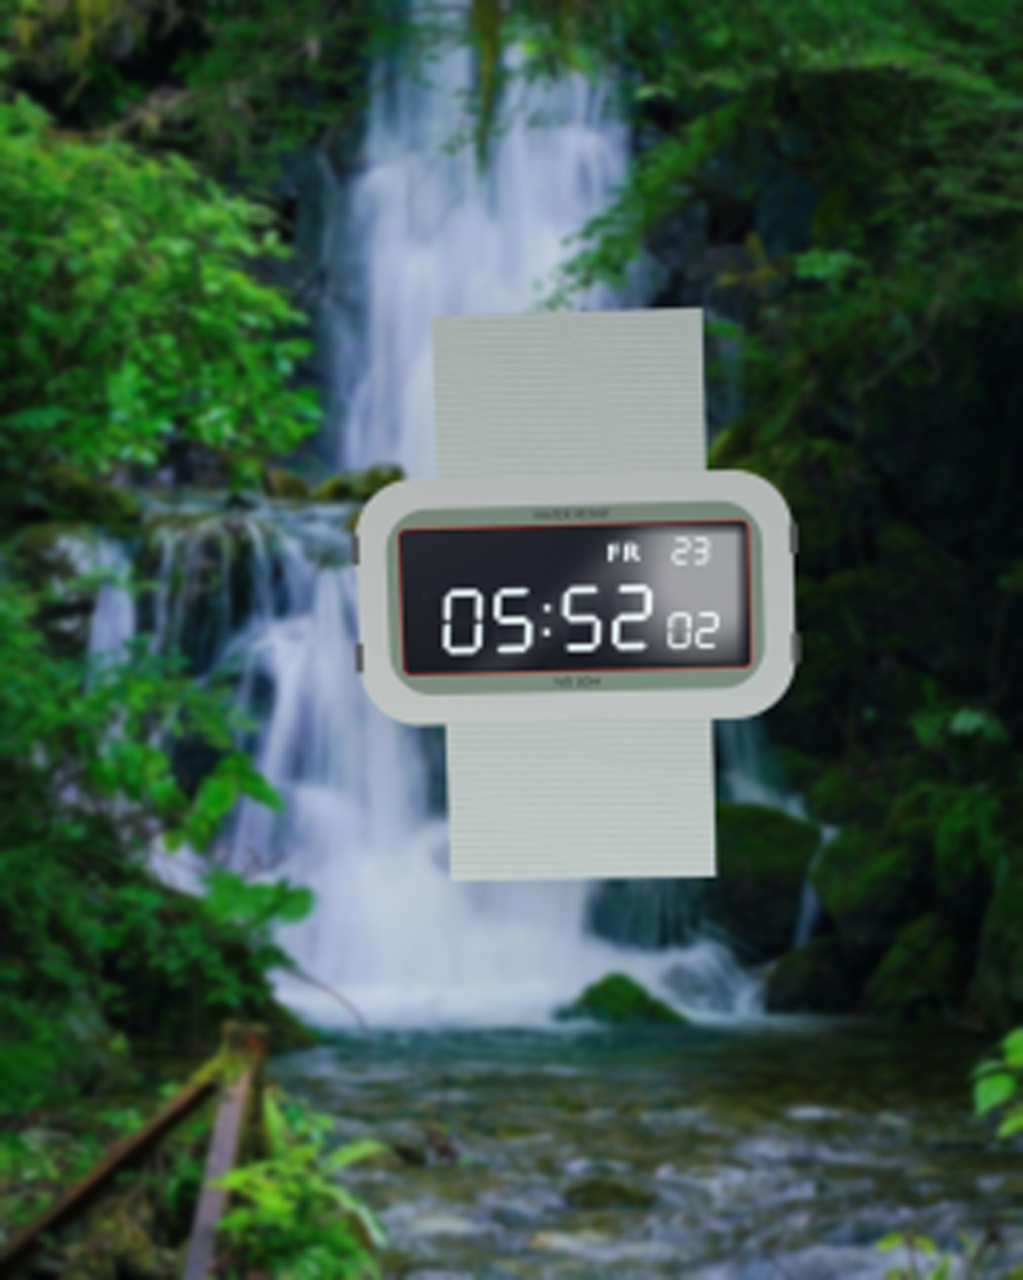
5:52:02
